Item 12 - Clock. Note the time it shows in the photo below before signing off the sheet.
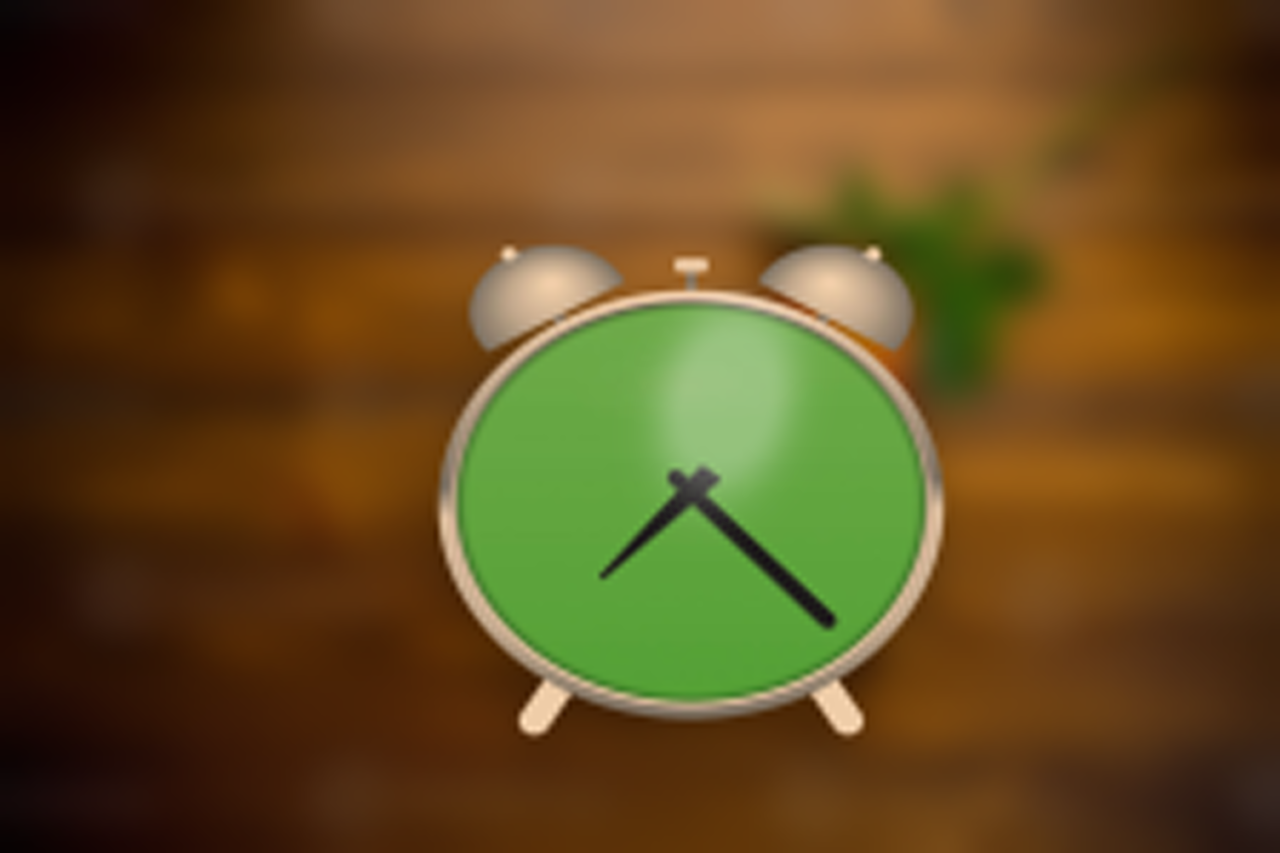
7:23
